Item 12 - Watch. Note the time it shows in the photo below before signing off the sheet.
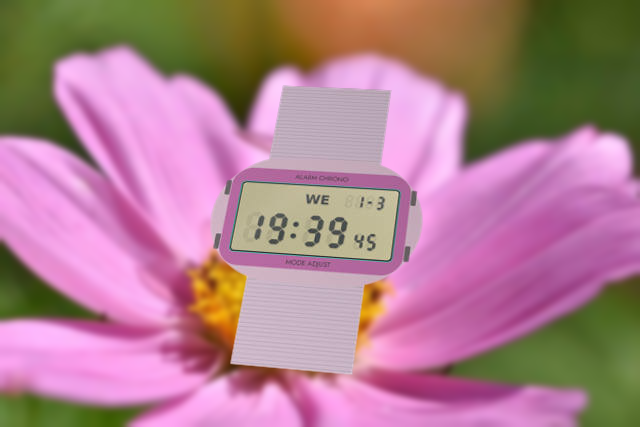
19:39:45
